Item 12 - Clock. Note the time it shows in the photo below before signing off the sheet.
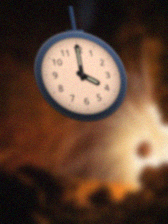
4:00
